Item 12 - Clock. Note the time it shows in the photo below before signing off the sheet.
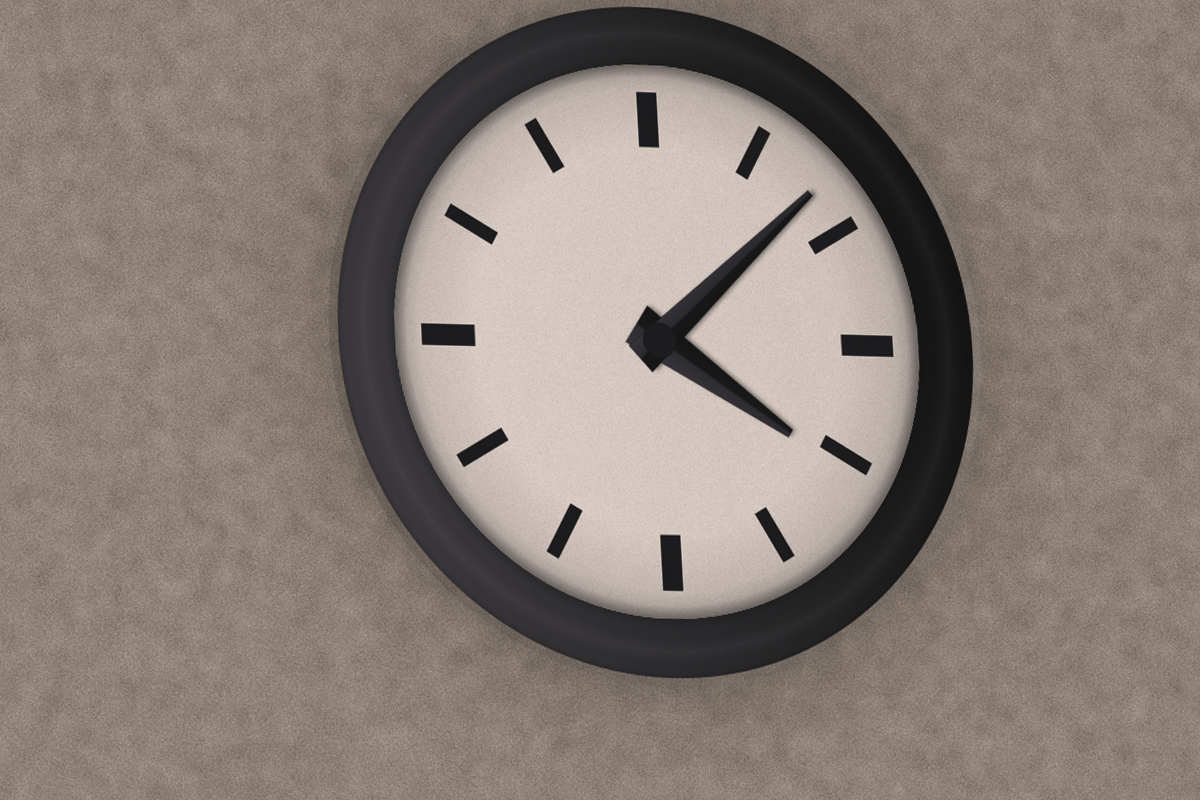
4:08
